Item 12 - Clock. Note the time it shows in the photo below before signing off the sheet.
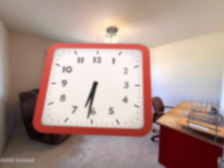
6:31
